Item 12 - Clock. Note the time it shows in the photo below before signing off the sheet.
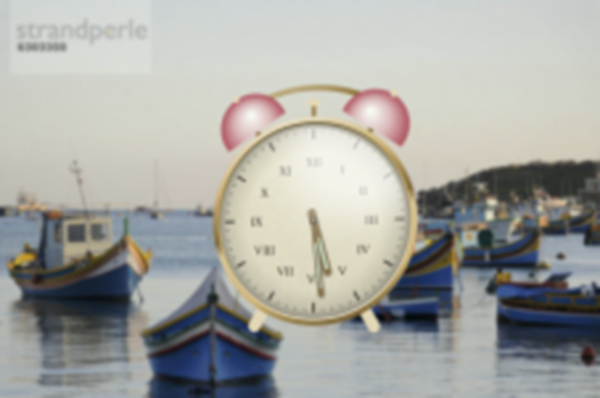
5:29
